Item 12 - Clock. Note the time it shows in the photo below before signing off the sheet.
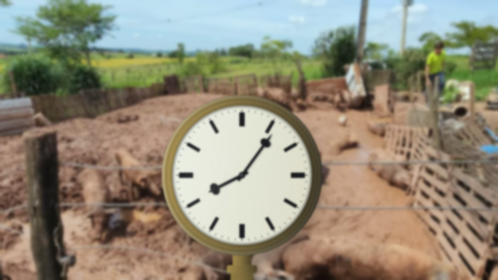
8:06
